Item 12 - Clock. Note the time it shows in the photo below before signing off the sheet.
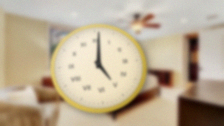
5:01
